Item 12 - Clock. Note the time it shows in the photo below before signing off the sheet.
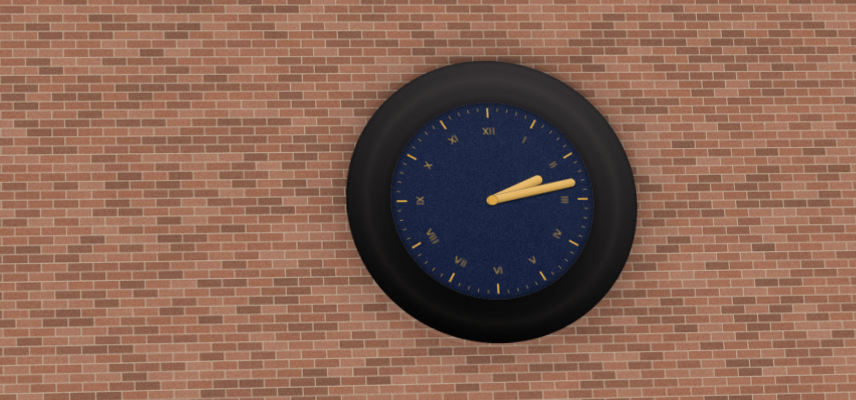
2:13
